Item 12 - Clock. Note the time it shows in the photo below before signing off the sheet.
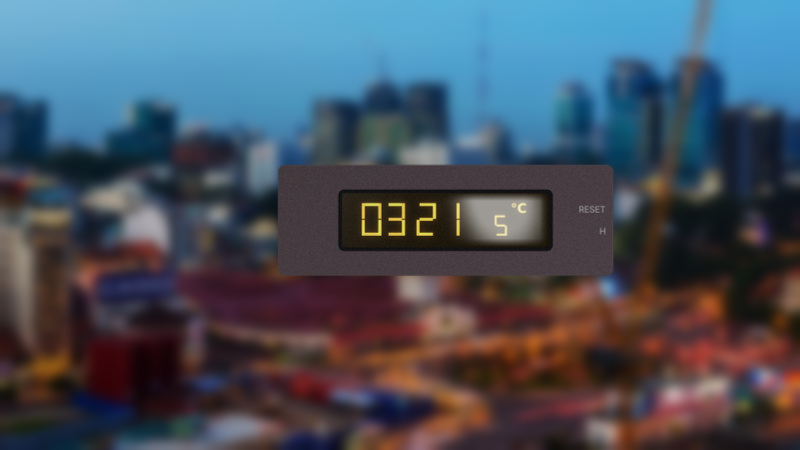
3:21
